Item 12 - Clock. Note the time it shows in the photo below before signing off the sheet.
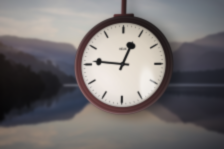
12:46
